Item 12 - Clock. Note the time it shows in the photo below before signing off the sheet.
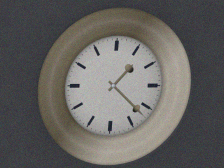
1:22
